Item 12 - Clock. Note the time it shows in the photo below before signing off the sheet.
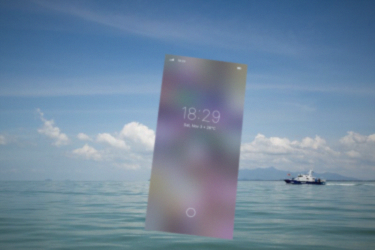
18:29
